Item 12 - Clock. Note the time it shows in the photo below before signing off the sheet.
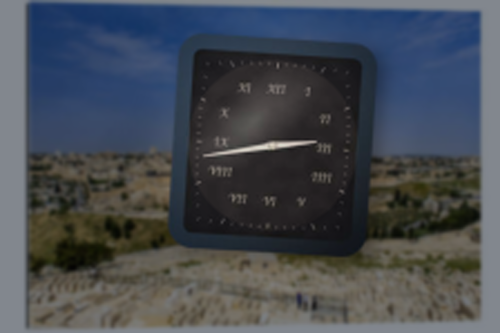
2:43
